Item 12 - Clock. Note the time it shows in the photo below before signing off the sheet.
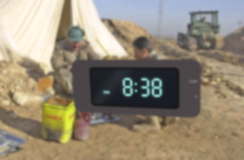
8:38
